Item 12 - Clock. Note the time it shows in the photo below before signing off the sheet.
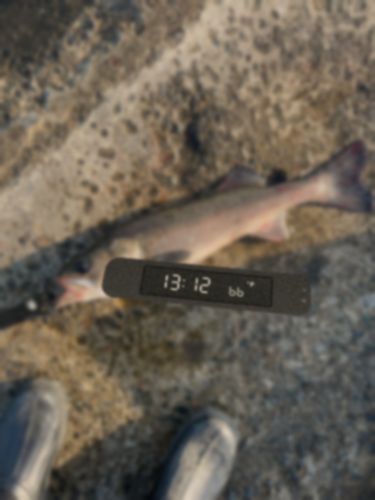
13:12
